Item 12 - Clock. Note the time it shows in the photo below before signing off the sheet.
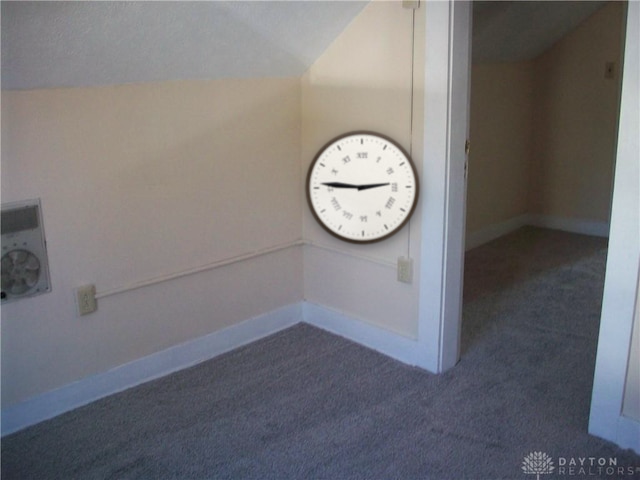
2:46
